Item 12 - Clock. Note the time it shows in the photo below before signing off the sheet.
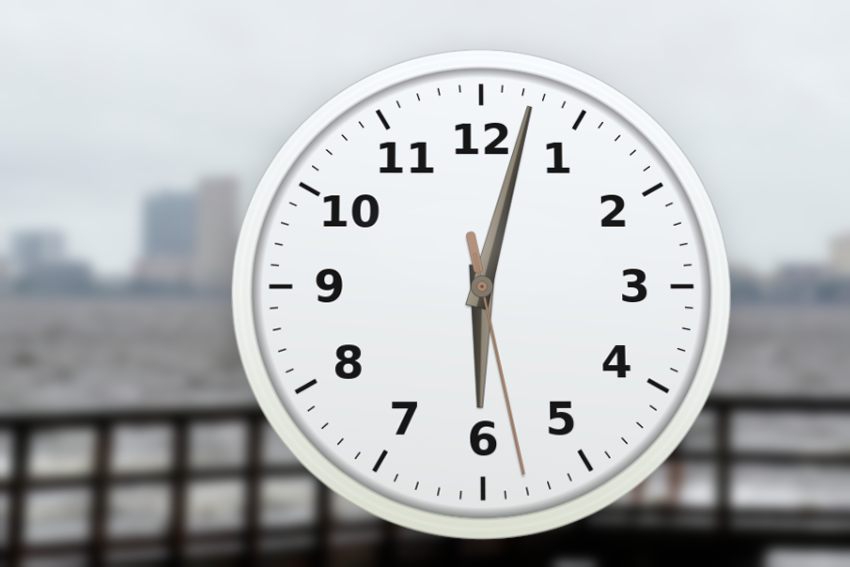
6:02:28
